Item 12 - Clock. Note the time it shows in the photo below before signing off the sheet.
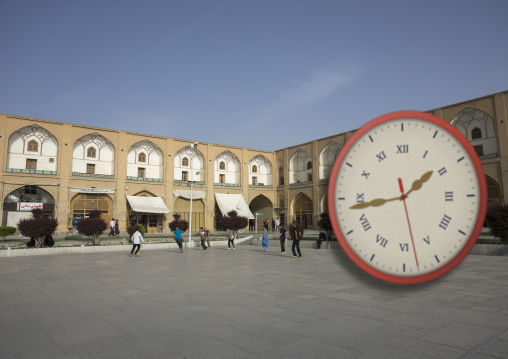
1:43:28
